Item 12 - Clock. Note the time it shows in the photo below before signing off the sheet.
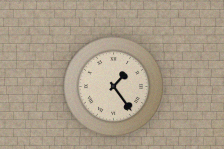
1:24
